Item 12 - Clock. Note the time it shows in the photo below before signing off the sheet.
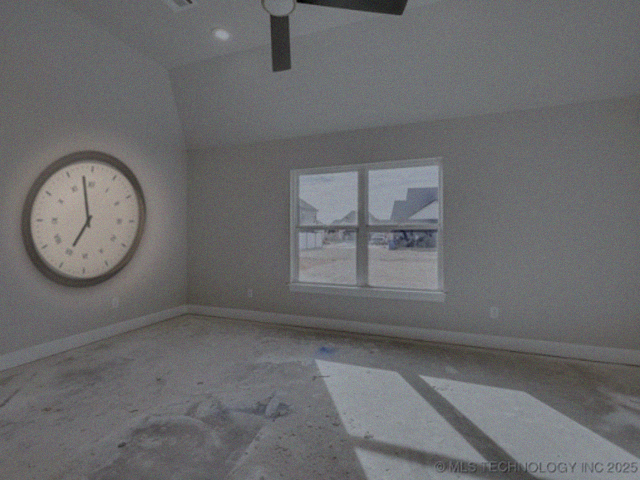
6:58
